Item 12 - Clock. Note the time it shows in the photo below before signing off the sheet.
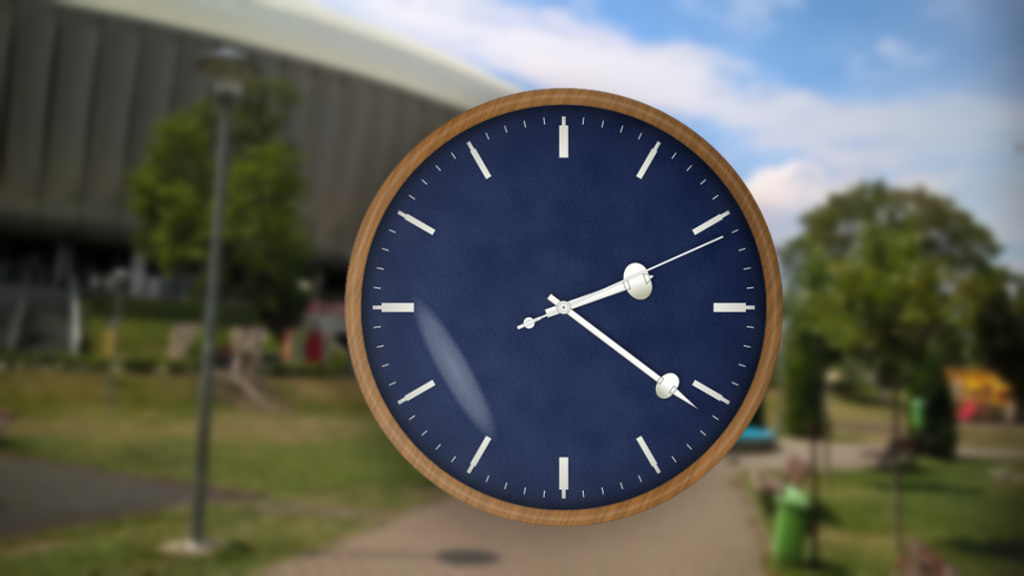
2:21:11
